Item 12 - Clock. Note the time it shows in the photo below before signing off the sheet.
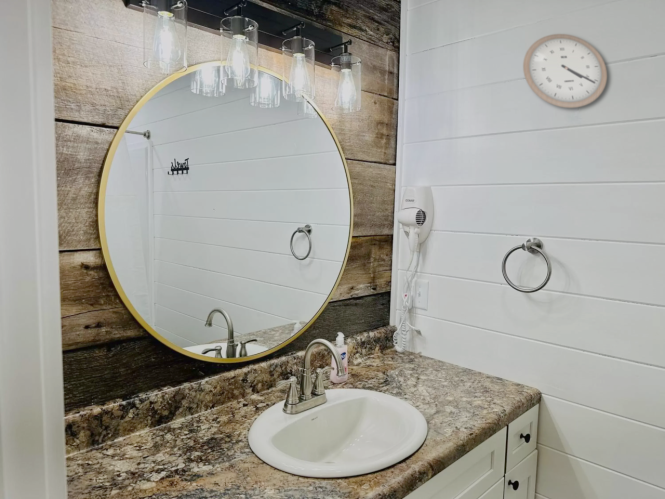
4:21
